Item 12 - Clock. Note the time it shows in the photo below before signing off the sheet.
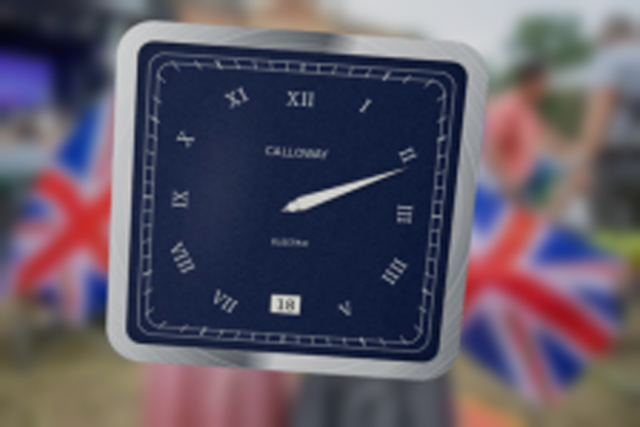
2:11
